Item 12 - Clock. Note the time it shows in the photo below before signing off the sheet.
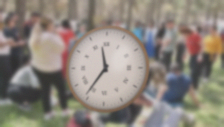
11:36
